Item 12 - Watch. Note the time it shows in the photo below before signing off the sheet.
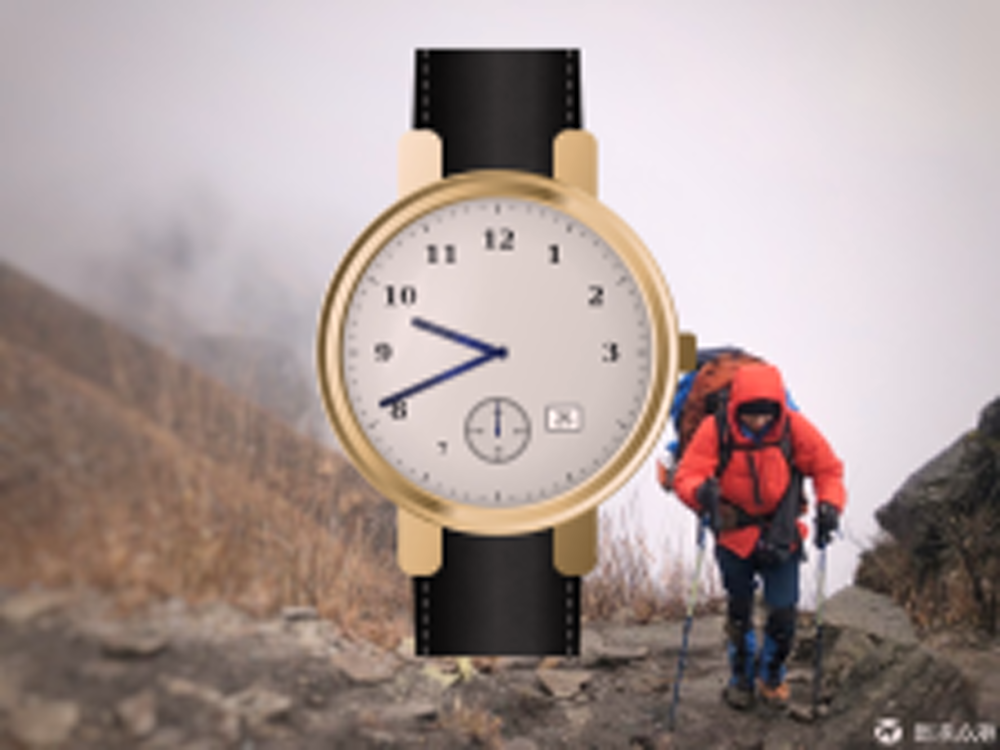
9:41
